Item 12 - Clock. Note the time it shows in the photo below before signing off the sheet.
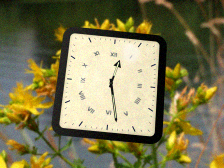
12:28
